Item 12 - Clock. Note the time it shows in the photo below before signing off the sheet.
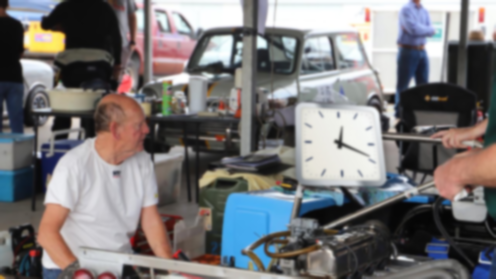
12:19
